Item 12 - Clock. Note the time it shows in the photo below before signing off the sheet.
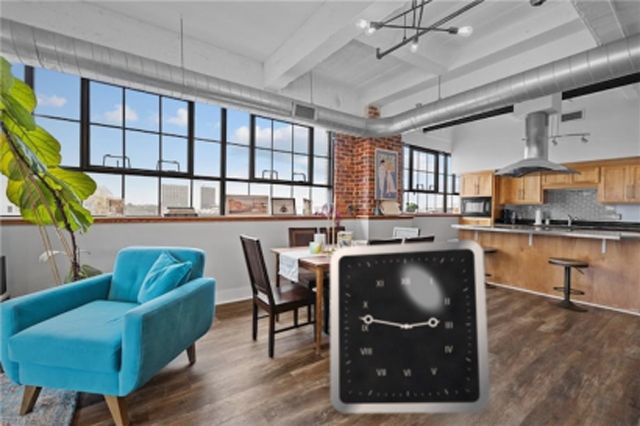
2:47
